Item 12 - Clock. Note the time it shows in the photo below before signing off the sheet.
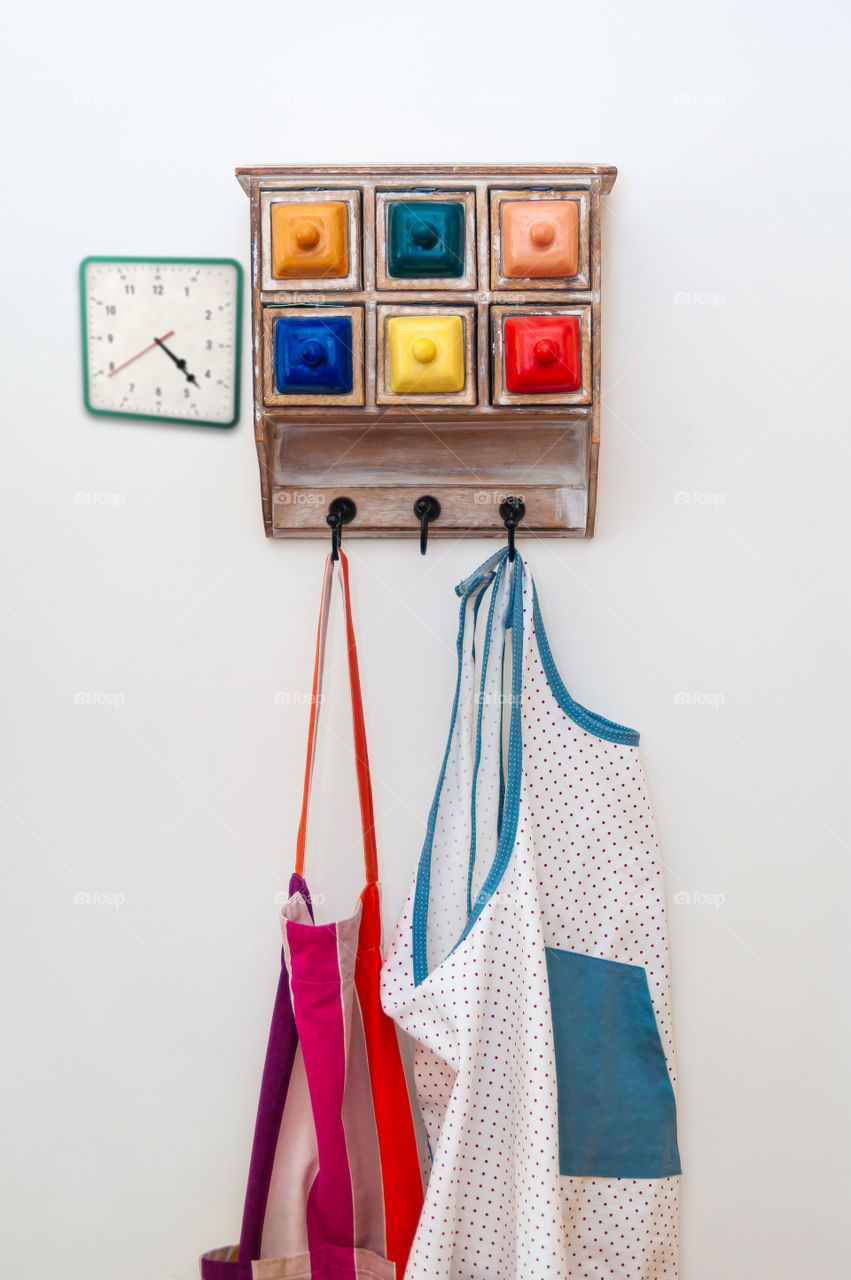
4:22:39
